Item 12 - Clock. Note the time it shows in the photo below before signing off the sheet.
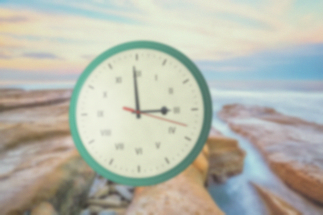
2:59:18
